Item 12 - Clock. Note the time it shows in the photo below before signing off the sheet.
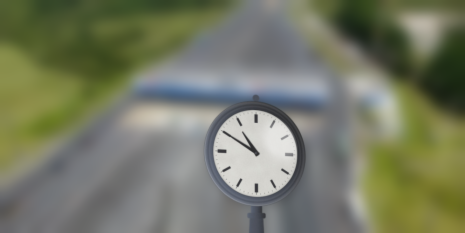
10:50
